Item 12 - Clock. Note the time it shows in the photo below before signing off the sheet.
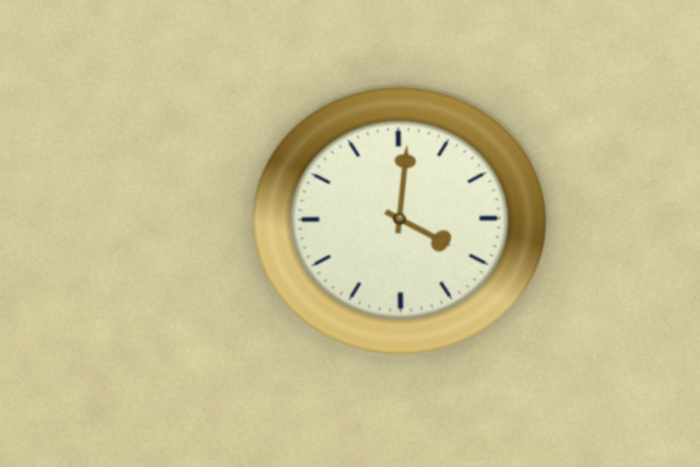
4:01
